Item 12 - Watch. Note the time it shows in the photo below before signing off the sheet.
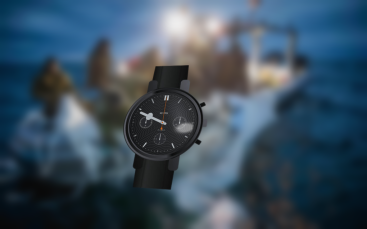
9:49
